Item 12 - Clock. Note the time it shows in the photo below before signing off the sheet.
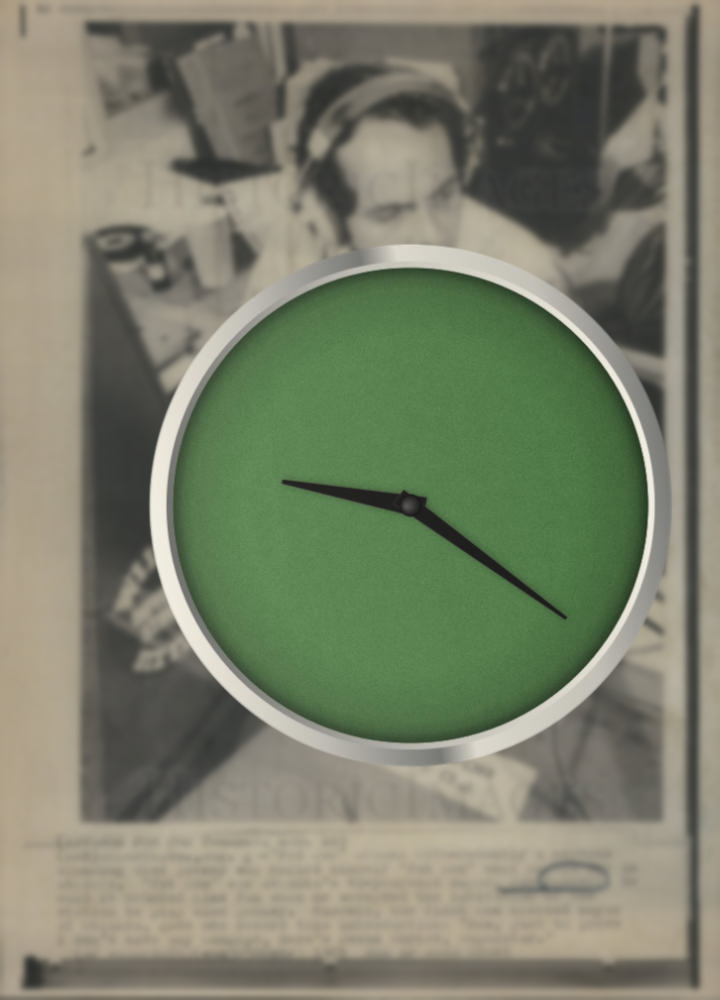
9:21
